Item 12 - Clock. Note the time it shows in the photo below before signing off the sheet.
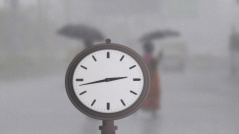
2:43
